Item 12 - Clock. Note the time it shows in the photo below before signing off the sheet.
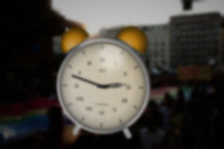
2:48
